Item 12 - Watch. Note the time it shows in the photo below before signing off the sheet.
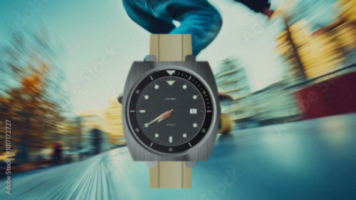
7:40
